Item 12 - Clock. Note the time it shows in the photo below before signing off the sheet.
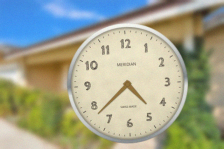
4:38
